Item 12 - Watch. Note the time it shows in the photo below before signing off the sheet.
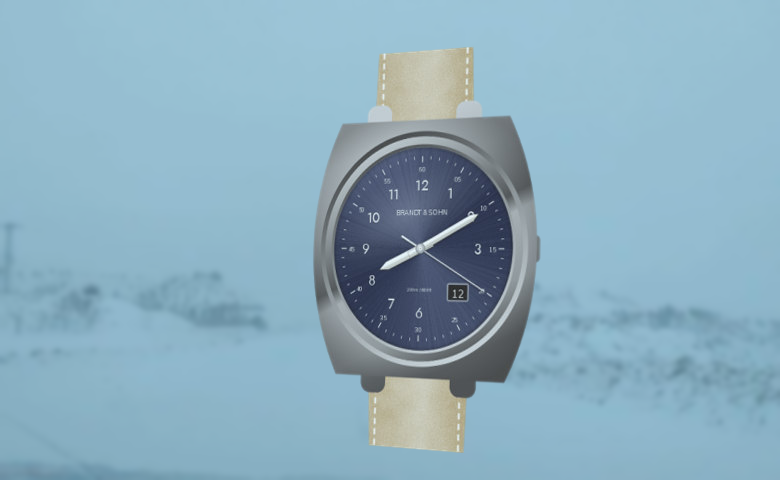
8:10:20
